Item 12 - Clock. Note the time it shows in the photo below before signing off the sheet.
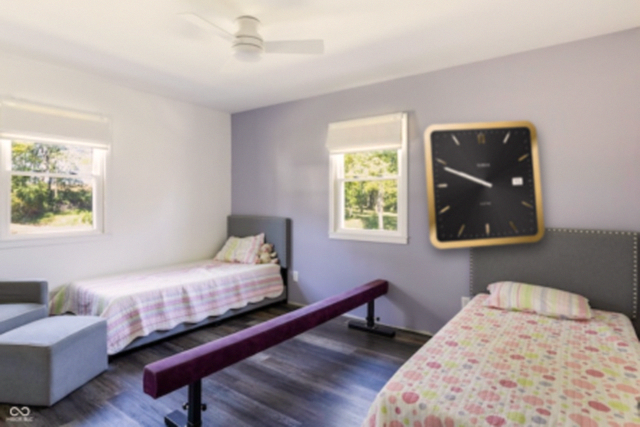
9:49
